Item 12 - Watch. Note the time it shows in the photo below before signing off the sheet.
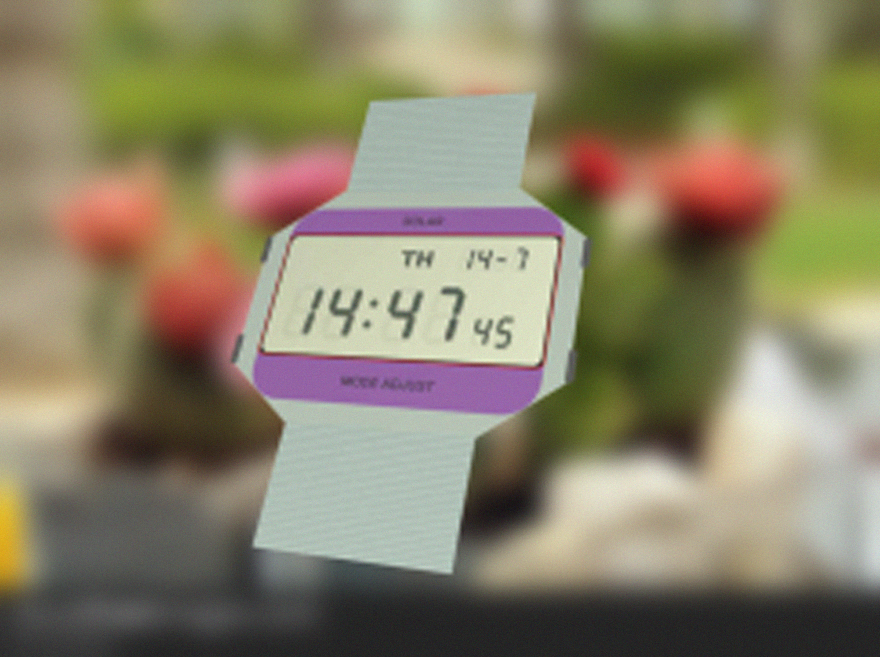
14:47:45
